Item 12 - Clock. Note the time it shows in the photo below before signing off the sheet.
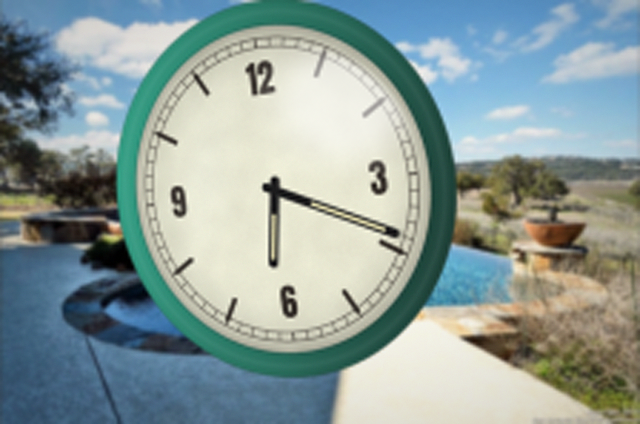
6:19
